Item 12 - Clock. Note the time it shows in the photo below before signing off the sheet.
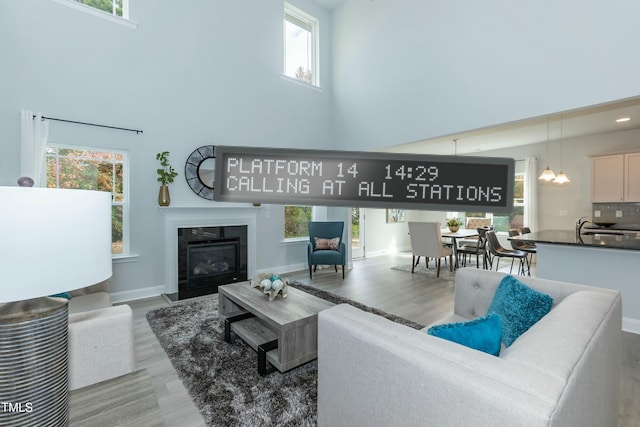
14:29
